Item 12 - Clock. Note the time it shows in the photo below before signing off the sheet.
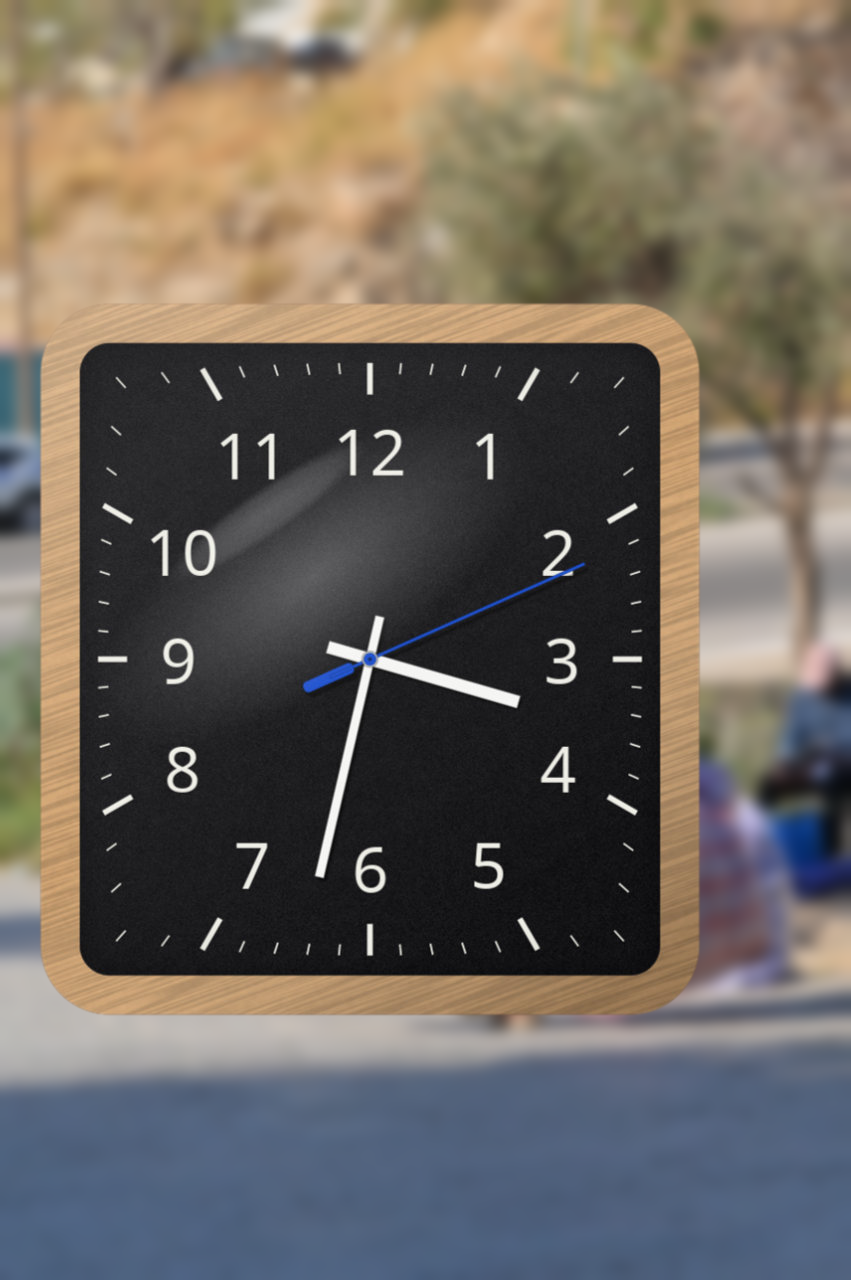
3:32:11
